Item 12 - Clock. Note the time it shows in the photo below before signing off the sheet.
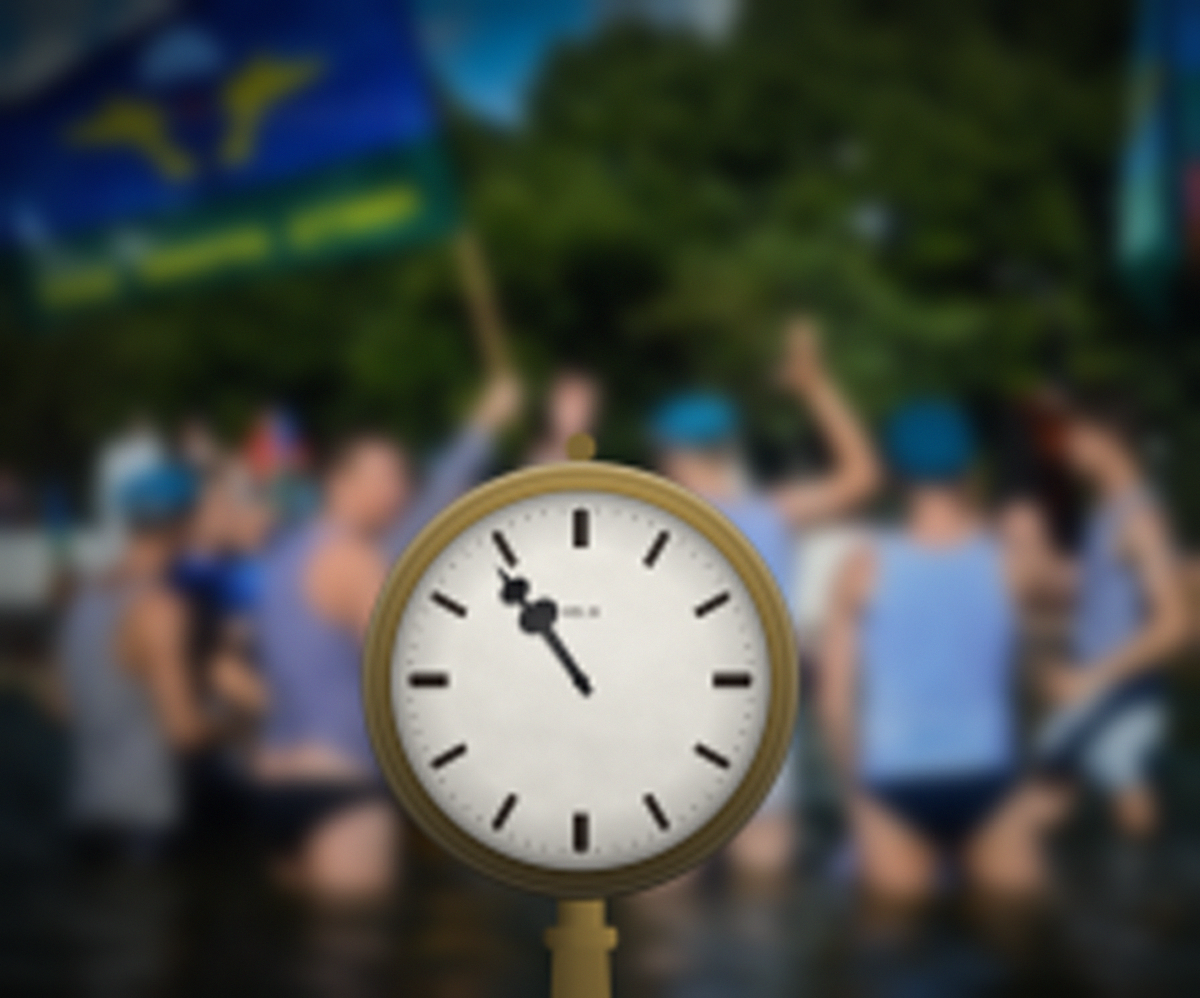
10:54
